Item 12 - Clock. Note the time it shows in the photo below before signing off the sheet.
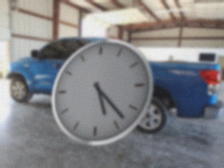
5:23
